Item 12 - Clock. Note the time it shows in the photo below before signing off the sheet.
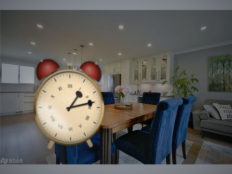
1:13
